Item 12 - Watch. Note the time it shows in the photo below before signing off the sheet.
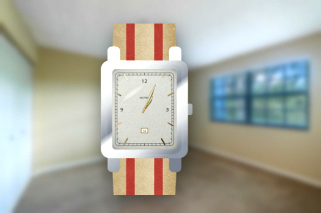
1:04
